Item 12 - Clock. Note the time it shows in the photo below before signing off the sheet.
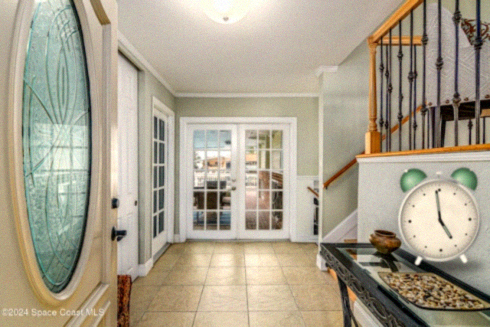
4:59
